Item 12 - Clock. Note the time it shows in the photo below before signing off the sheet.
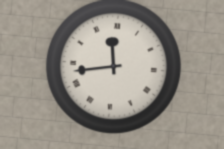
11:43
